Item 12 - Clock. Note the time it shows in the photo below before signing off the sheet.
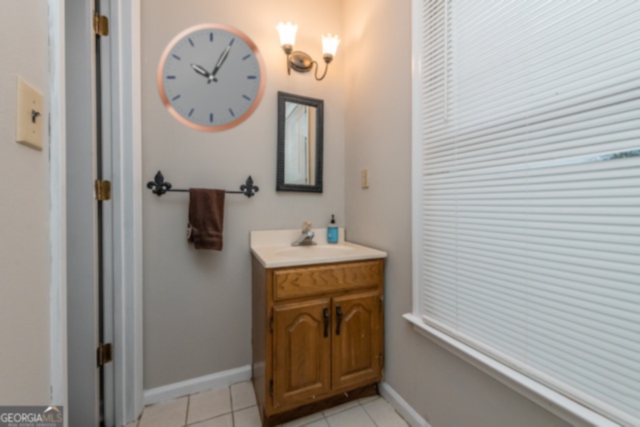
10:05
